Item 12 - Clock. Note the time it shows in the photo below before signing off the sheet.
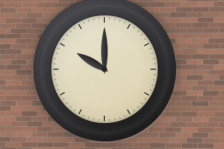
10:00
